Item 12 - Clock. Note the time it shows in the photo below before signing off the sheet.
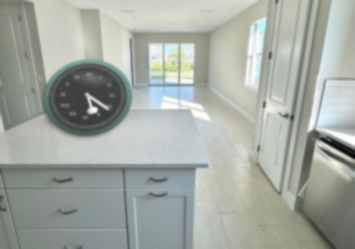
5:21
